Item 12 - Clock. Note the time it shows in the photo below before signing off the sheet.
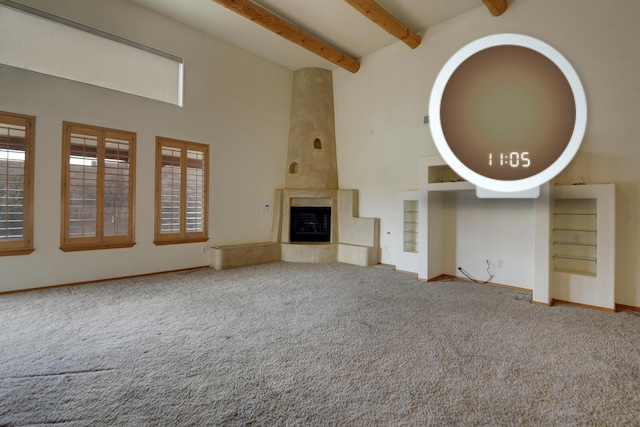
11:05
